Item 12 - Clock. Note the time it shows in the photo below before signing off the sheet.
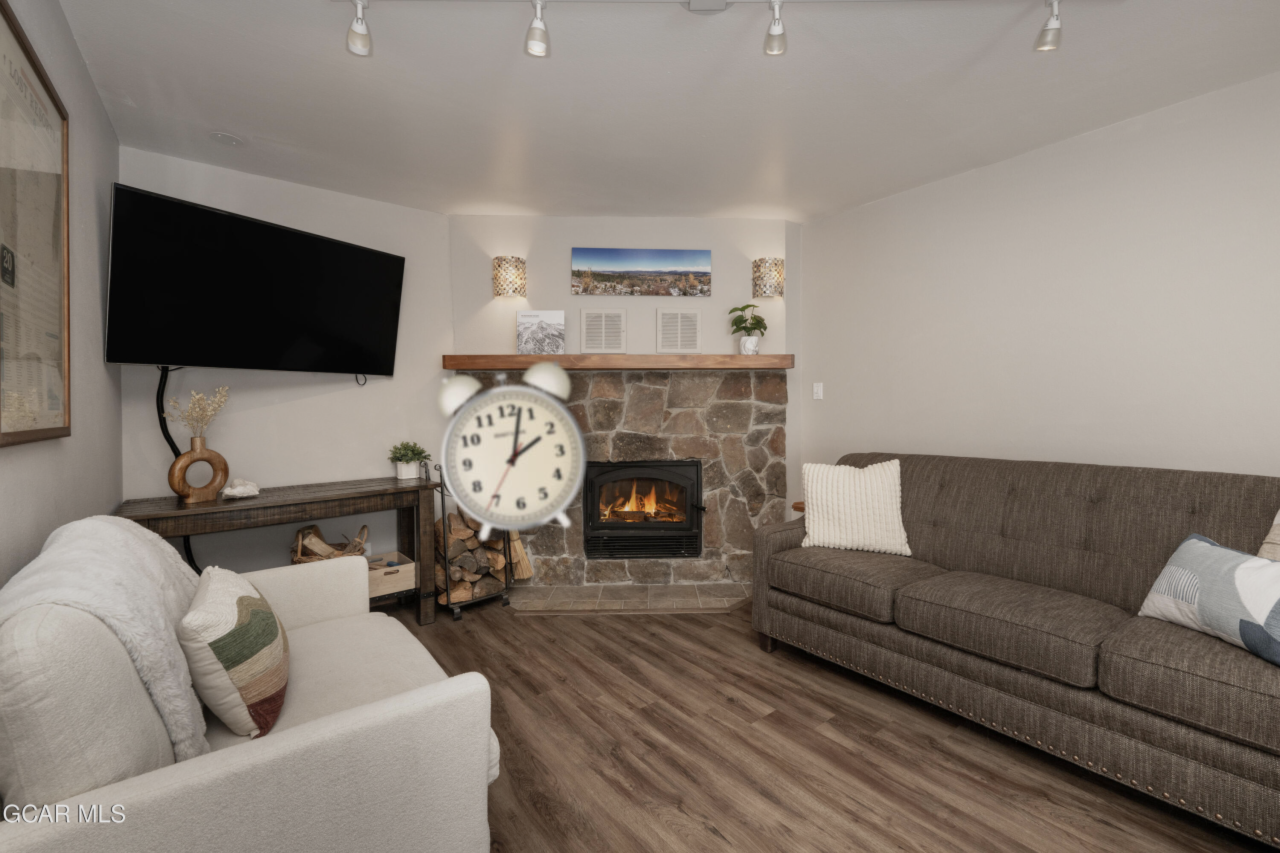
2:02:36
